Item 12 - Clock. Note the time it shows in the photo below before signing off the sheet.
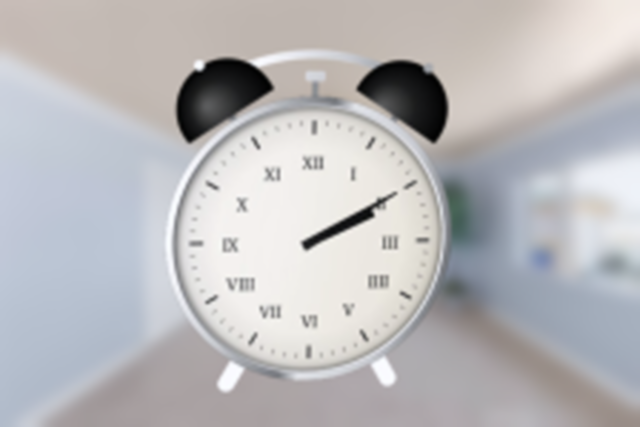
2:10
